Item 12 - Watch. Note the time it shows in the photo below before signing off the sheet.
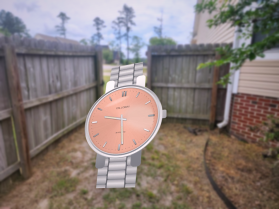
9:29
